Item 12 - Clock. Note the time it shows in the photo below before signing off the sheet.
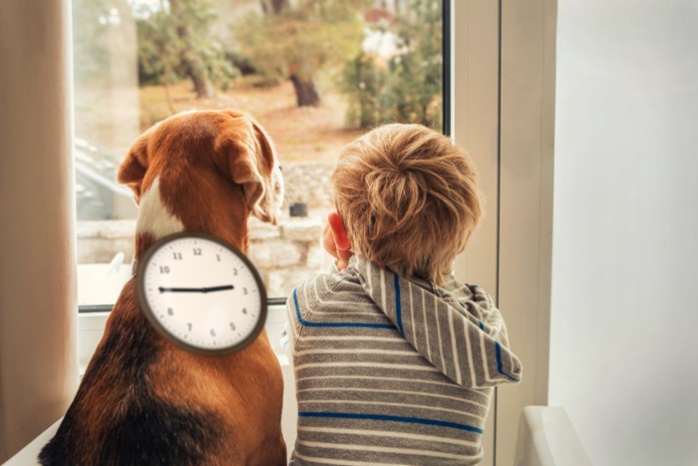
2:45
